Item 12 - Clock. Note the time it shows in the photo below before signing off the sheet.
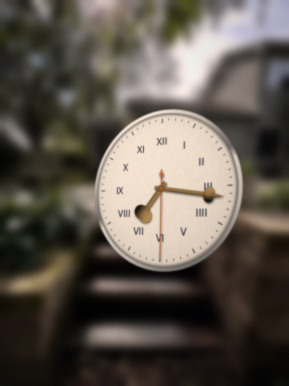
7:16:30
